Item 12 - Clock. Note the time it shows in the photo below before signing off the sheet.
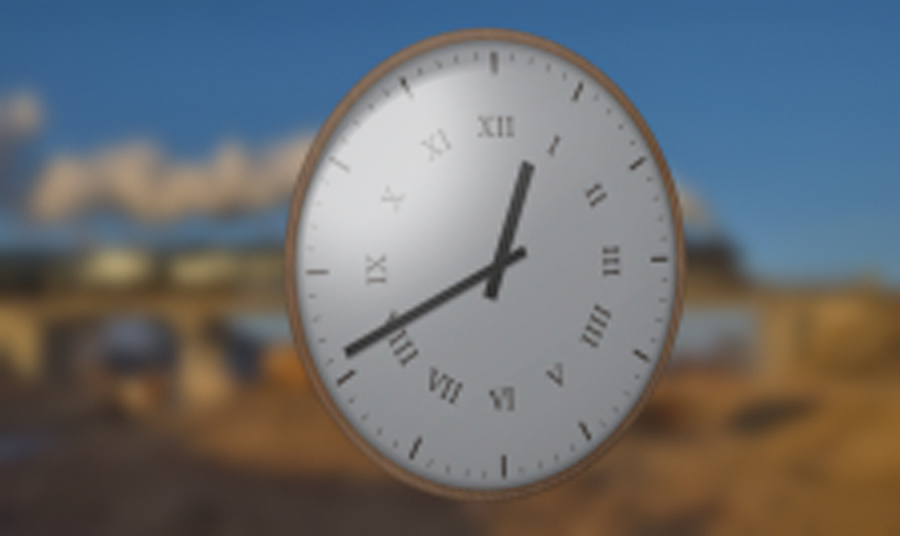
12:41
